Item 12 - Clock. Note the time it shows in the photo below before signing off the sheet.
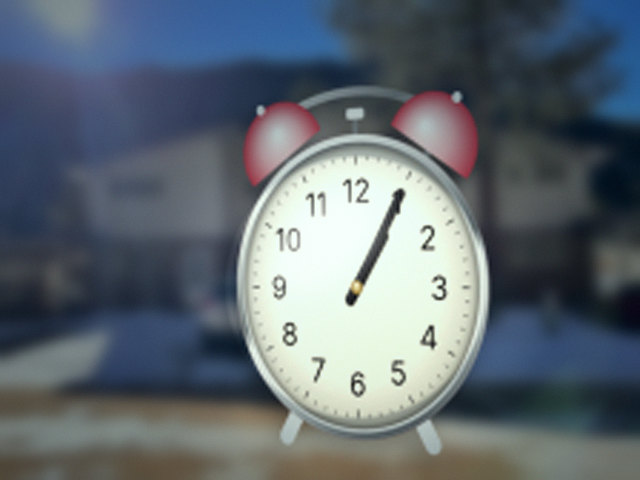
1:05
